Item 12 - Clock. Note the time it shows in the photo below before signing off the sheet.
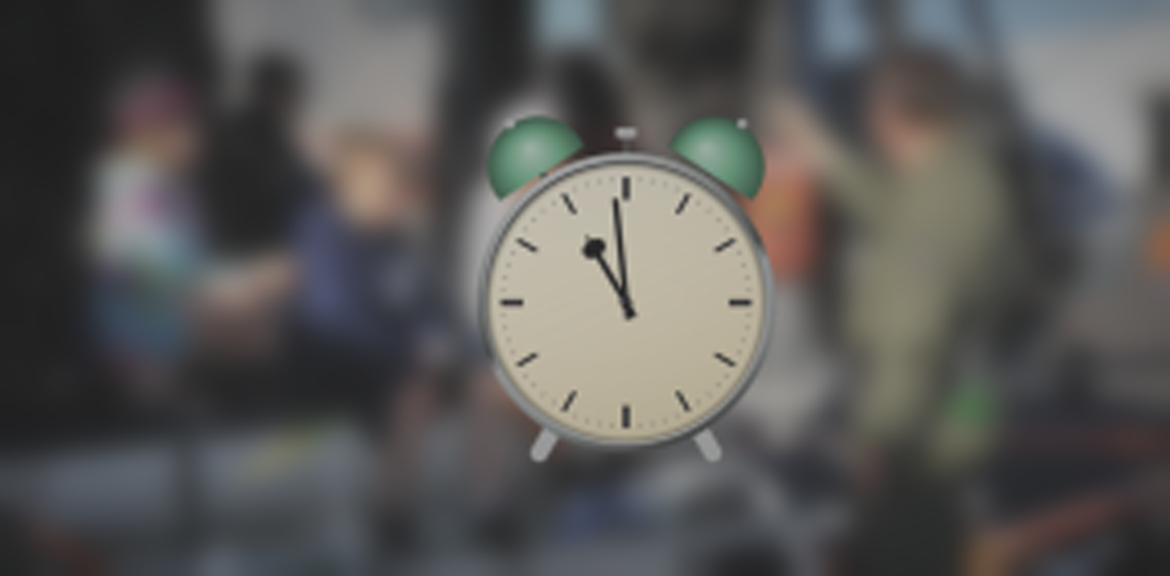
10:59
